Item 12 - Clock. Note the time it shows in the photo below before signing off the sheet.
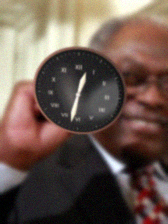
12:32
